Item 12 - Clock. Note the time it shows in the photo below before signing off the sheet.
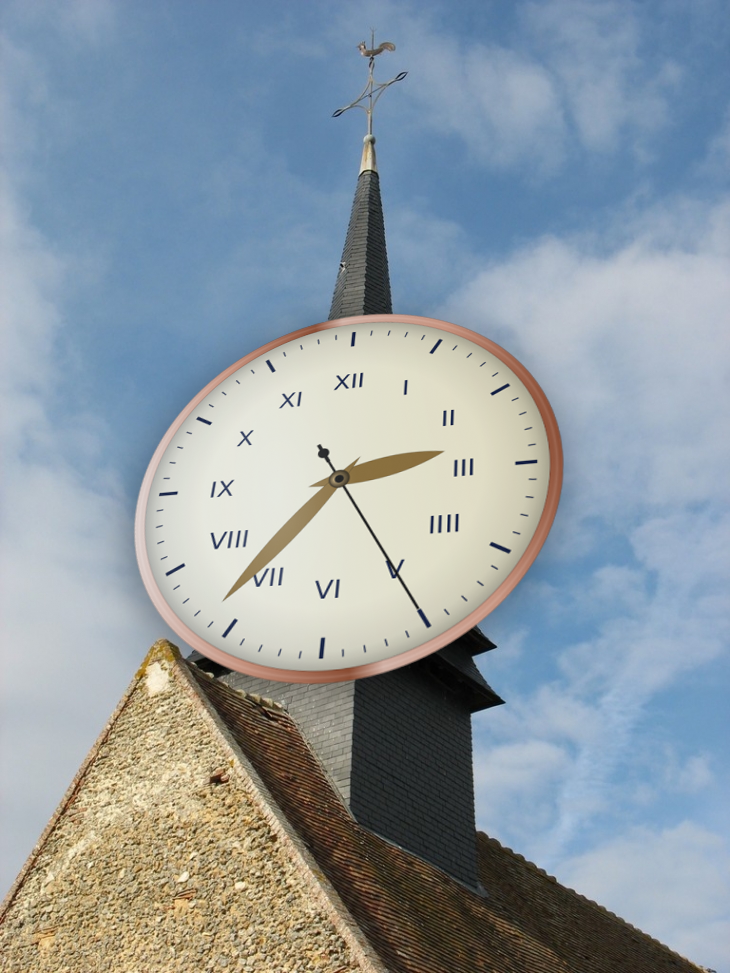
2:36:25
